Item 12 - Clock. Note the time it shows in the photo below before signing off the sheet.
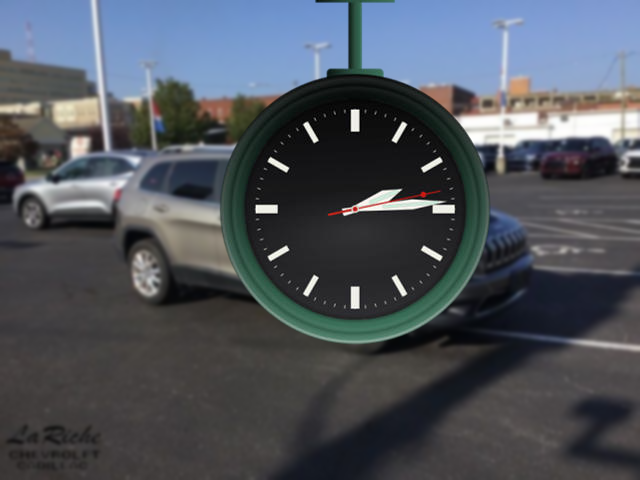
2:14:13
